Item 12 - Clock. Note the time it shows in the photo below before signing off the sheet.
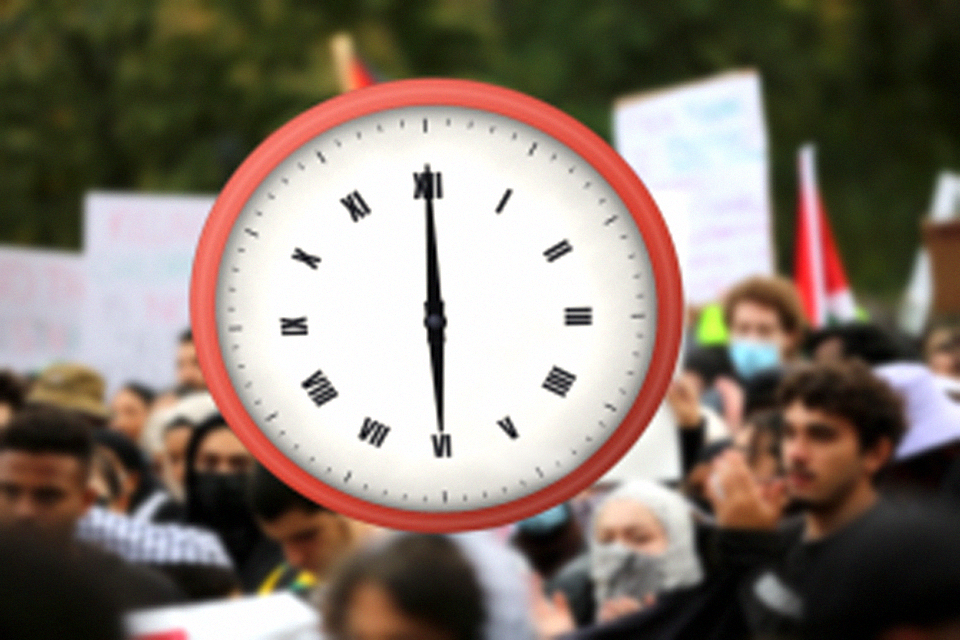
6:00
